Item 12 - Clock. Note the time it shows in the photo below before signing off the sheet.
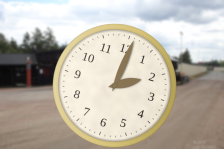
2:01
